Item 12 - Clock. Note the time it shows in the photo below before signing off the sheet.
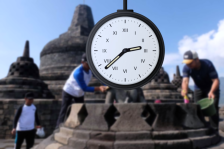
2:38
